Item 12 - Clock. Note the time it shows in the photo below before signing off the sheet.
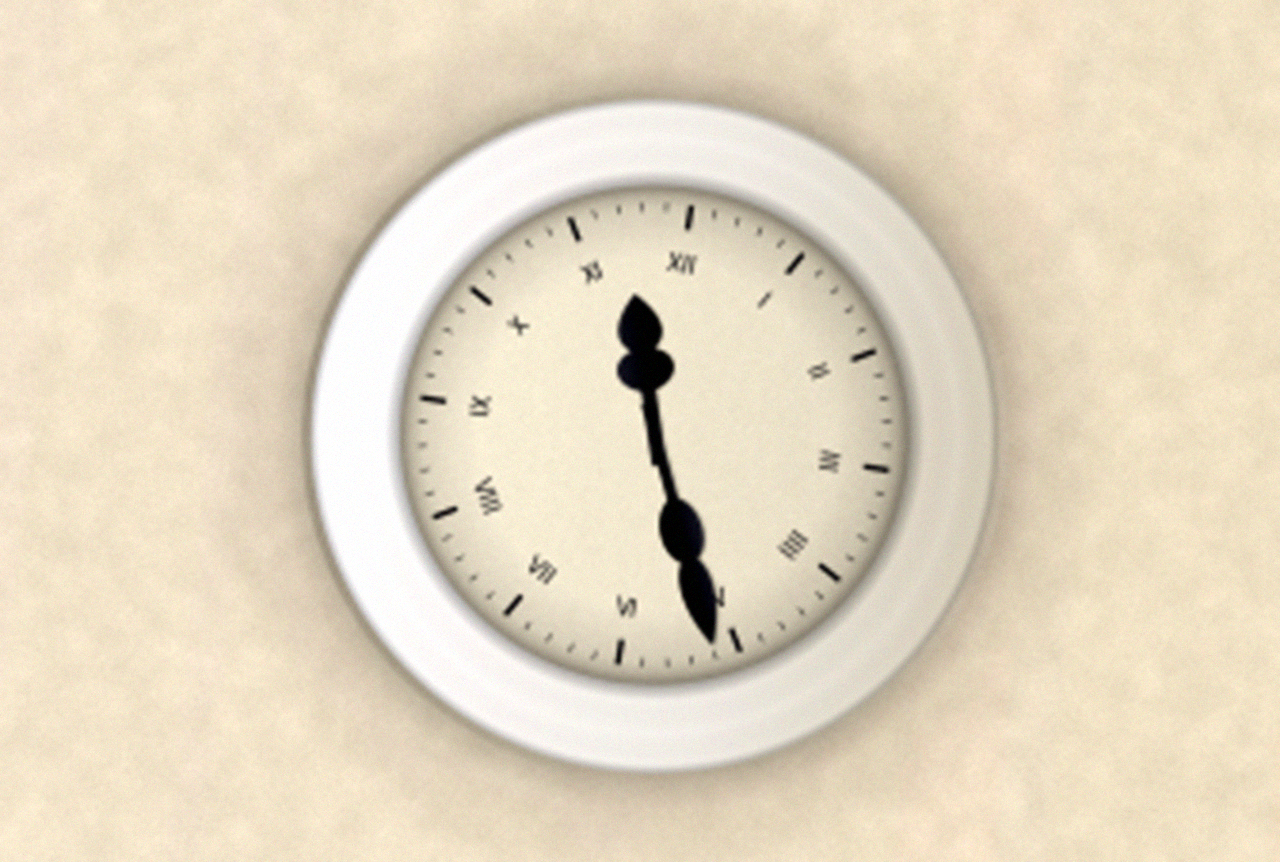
11:26
